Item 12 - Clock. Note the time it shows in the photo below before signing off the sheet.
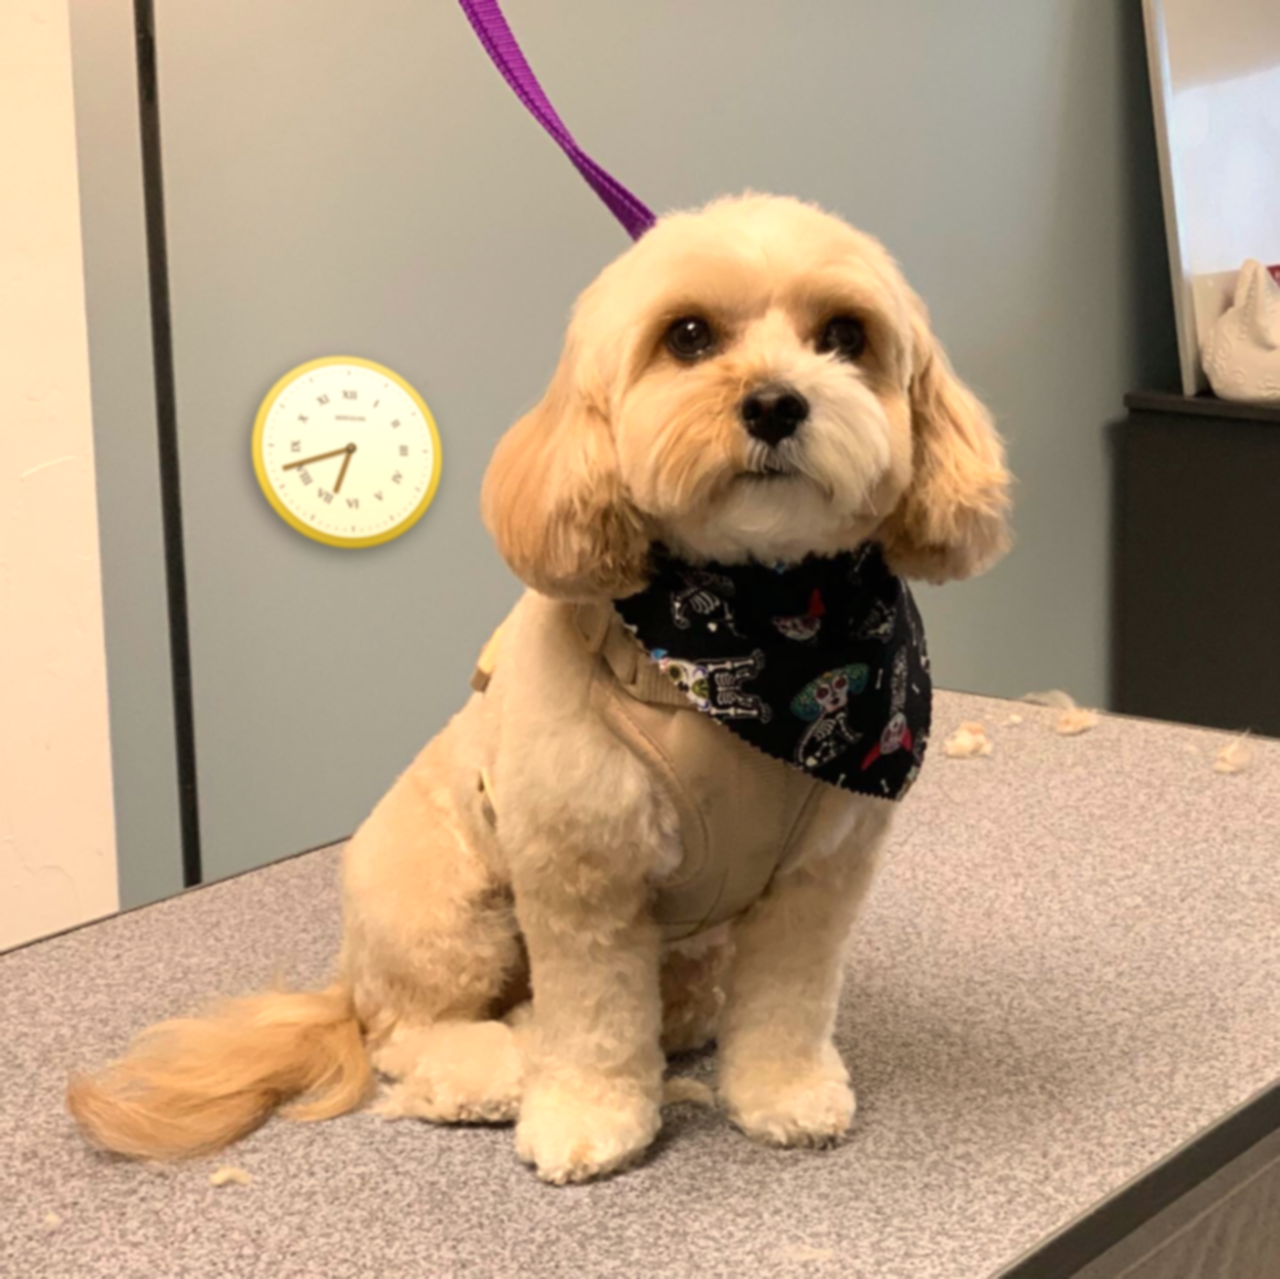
6:42
